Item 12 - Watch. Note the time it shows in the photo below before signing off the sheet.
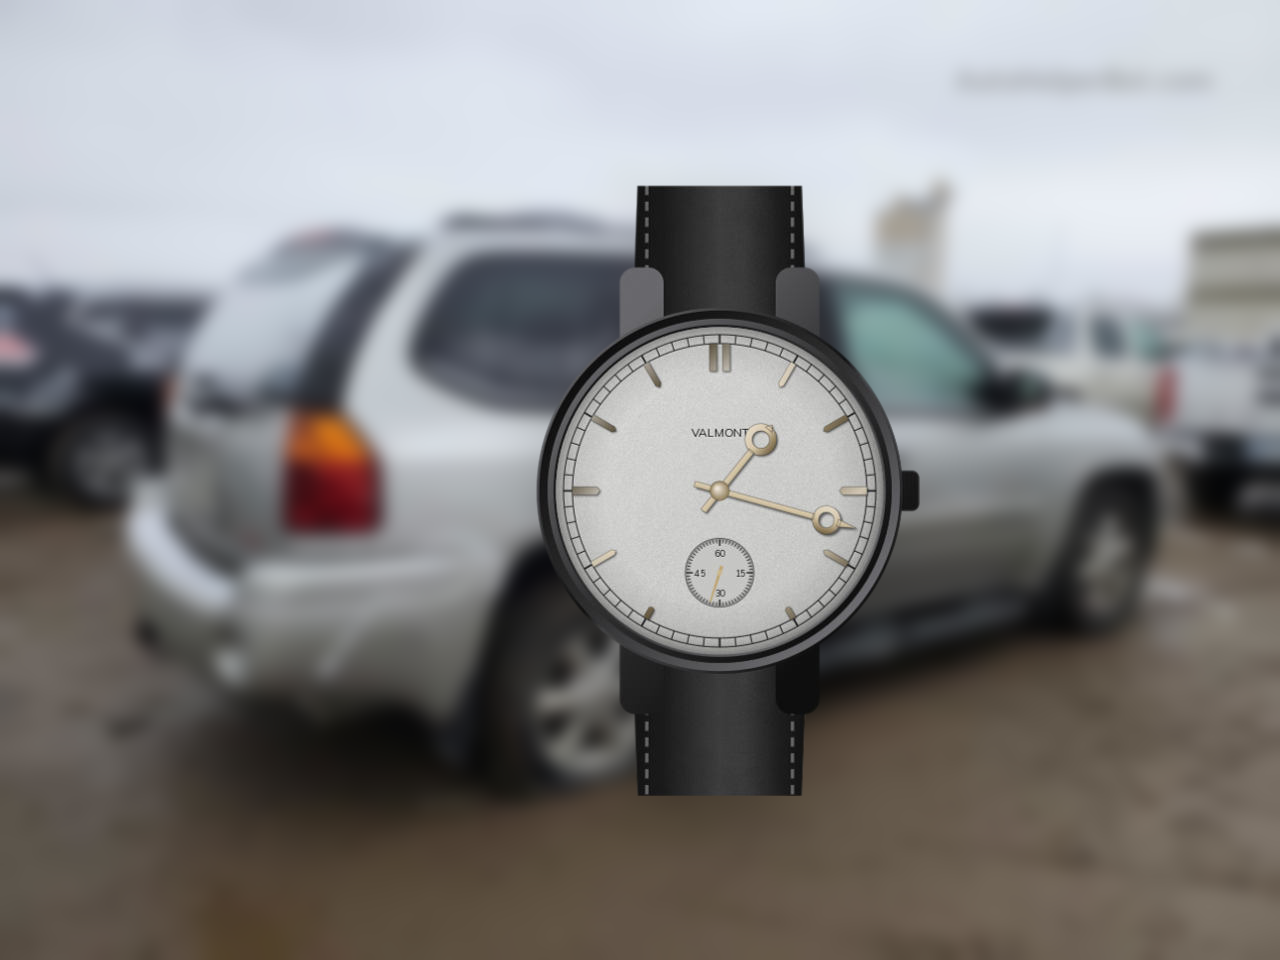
1:17:33
